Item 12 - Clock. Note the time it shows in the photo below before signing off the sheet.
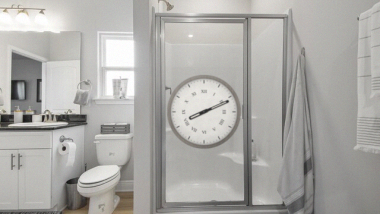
8:11
